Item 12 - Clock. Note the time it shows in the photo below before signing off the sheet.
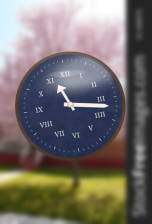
11:17
